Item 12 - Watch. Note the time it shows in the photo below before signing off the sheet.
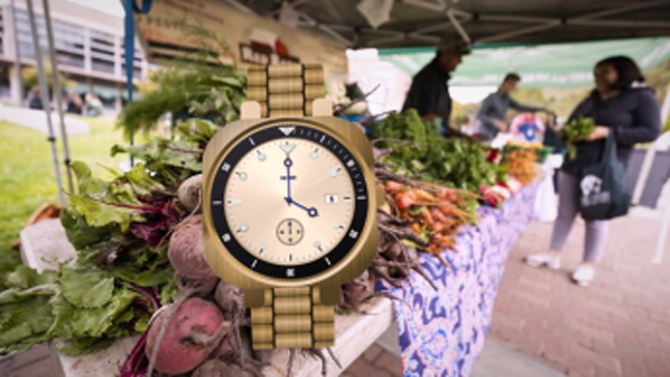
4:00
